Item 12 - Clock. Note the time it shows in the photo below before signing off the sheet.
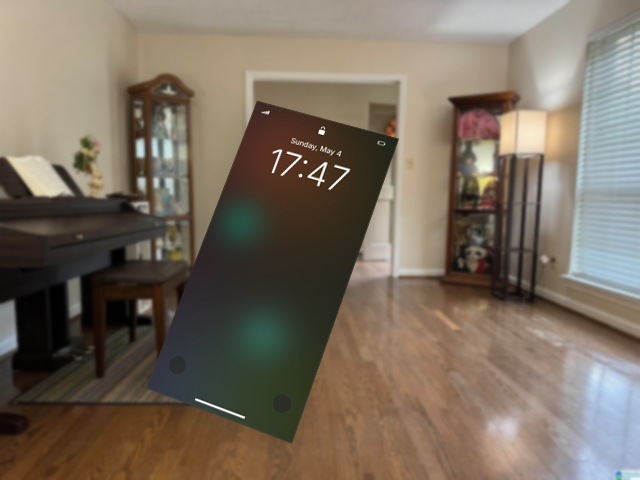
17:47
